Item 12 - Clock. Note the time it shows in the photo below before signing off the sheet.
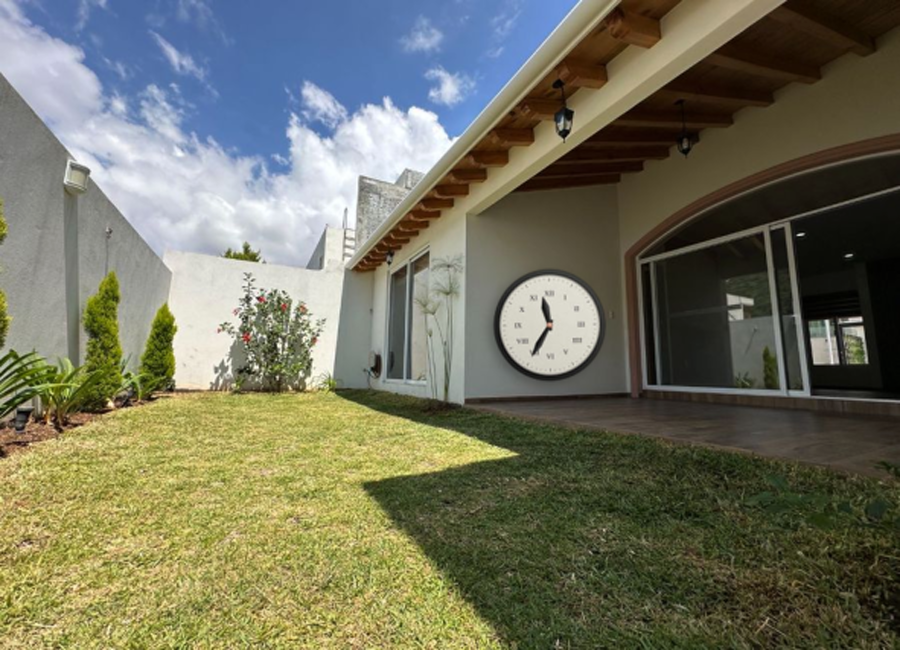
11:35
